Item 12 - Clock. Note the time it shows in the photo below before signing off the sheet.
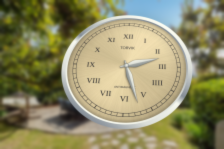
2:27
